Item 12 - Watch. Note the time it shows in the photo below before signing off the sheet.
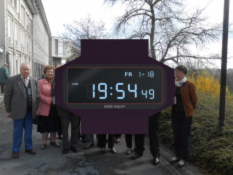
19:54:49
